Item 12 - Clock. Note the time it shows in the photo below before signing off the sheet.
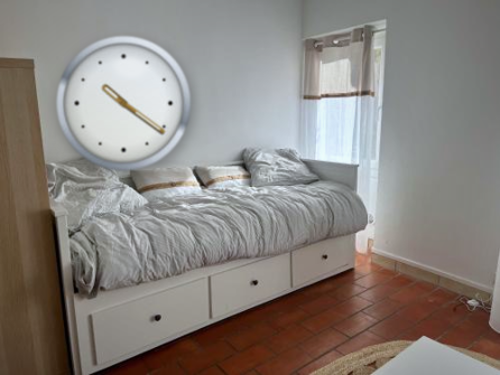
10:21
